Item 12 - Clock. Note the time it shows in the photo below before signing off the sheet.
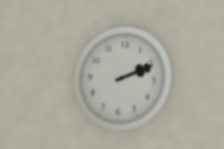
2:11
